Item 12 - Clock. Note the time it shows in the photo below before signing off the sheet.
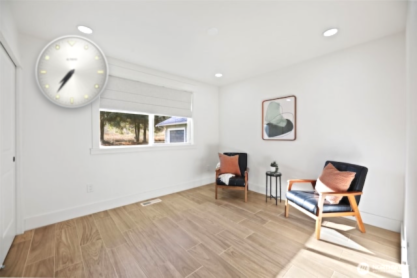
7:36
